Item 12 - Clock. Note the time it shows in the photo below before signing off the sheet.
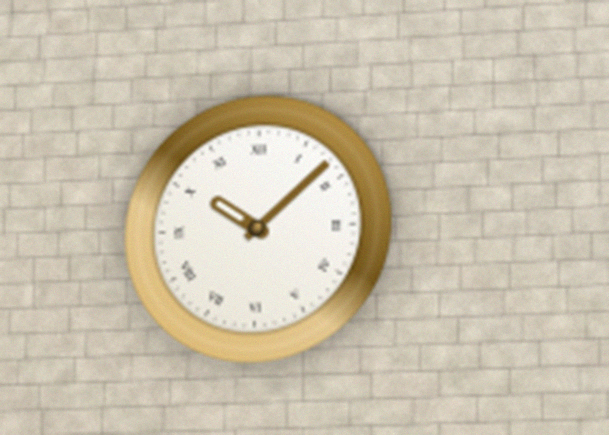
10:08
